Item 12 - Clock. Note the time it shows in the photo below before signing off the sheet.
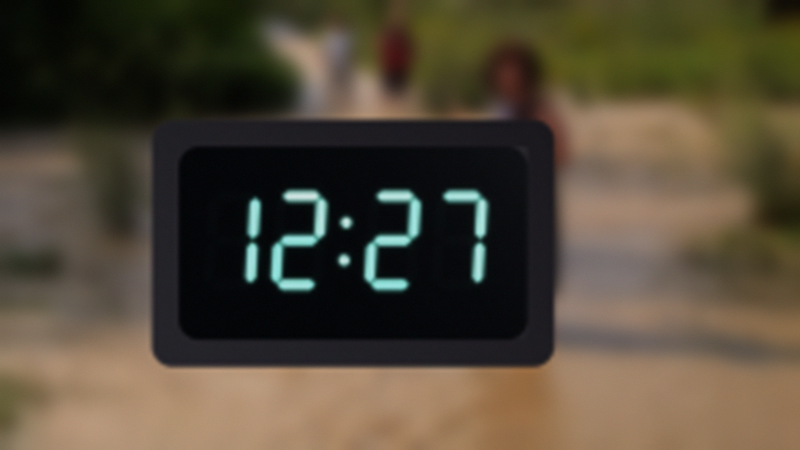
12:27
